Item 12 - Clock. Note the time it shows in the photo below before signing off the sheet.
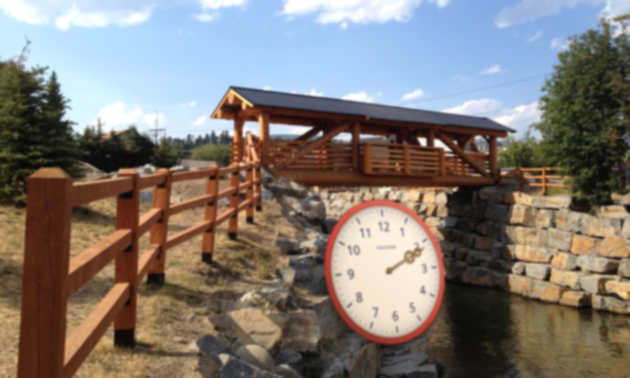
2:11
